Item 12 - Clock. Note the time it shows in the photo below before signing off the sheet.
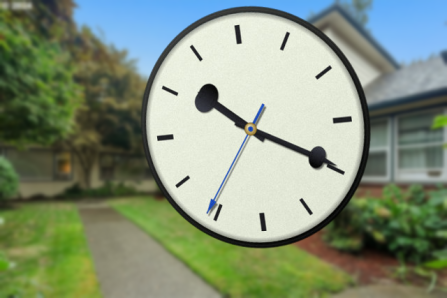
10:19:36
